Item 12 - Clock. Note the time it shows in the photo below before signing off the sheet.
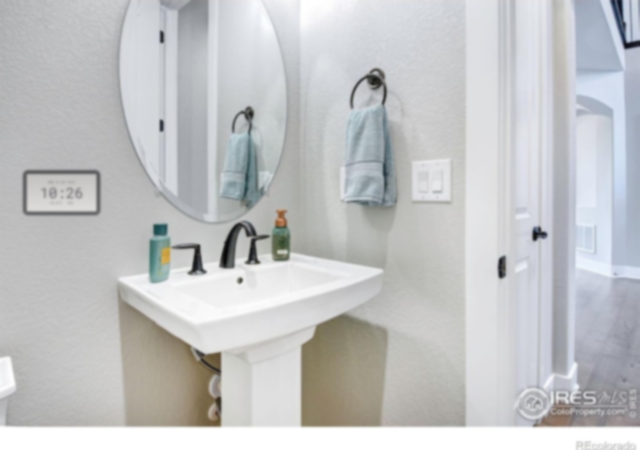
10:26
